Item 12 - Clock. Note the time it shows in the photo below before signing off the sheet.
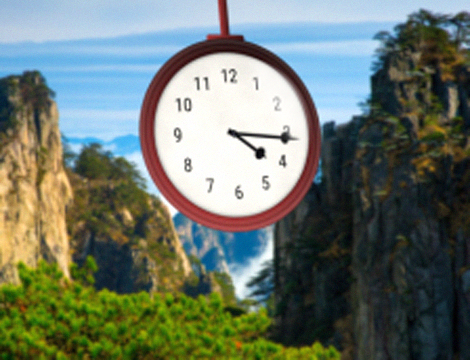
4:16
